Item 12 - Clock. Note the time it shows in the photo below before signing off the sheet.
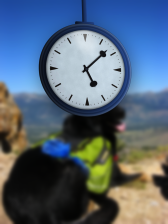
5:08
